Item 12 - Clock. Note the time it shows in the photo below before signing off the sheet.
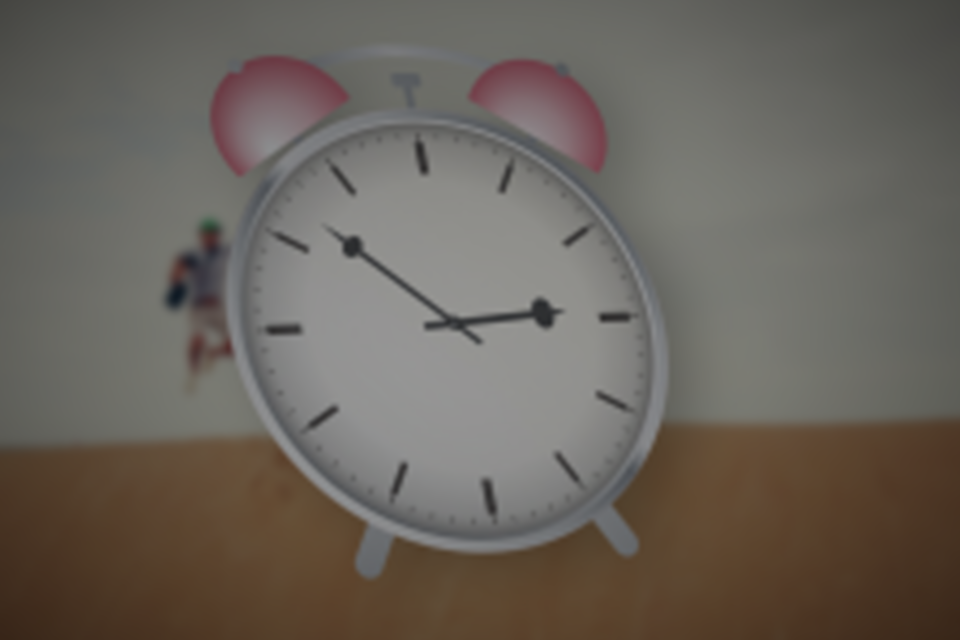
2:52
